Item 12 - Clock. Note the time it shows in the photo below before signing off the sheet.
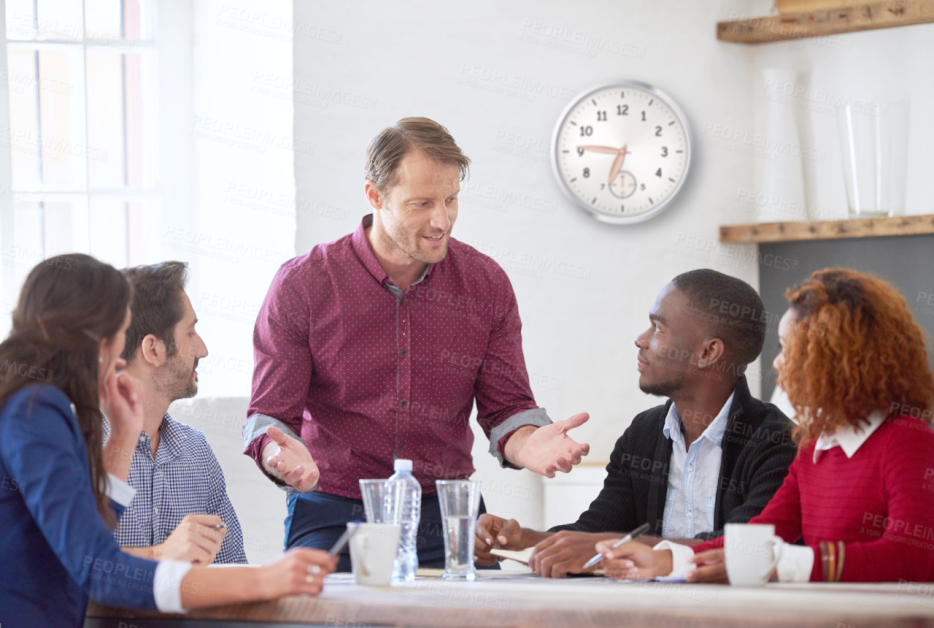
6:46
